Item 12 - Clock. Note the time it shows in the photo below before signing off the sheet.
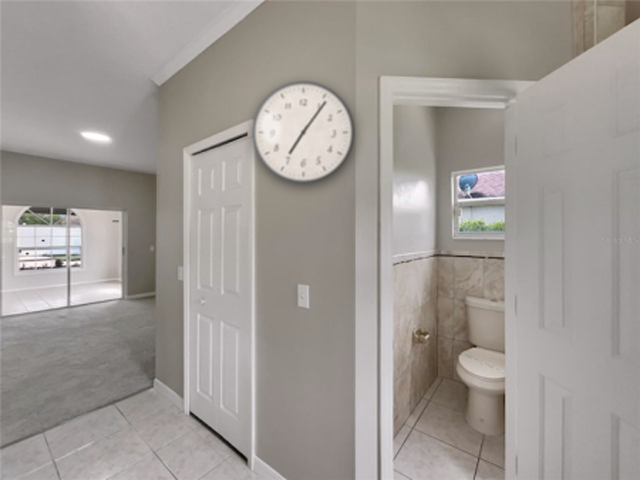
7:06
